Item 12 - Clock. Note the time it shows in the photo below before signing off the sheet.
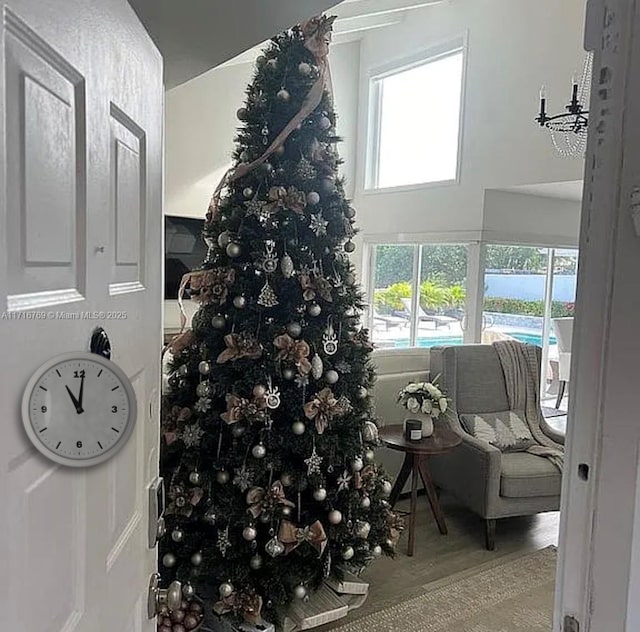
11:01
